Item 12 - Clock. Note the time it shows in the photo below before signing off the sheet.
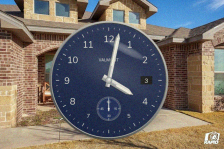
4:02
